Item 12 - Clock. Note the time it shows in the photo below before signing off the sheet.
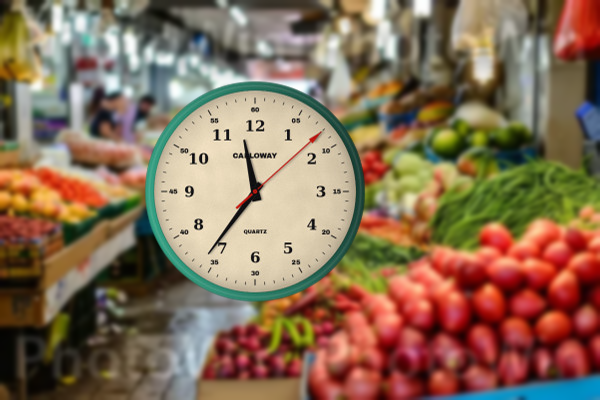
11:36:08
